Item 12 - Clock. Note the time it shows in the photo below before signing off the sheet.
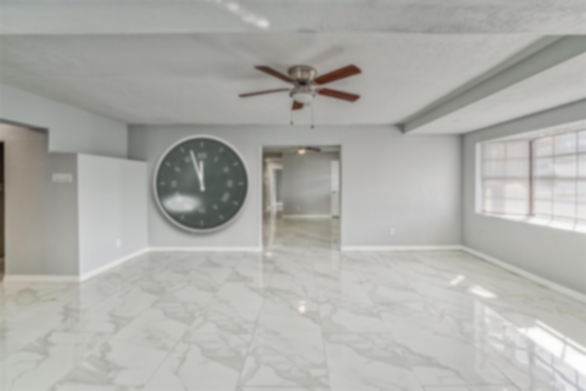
11:57
